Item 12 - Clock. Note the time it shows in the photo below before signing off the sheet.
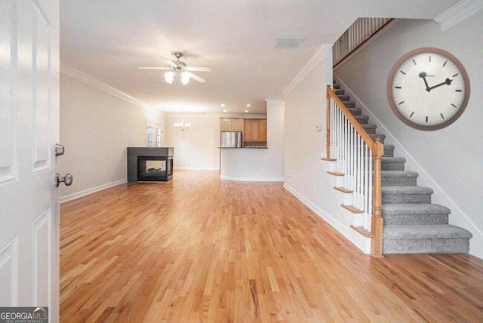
11:11
